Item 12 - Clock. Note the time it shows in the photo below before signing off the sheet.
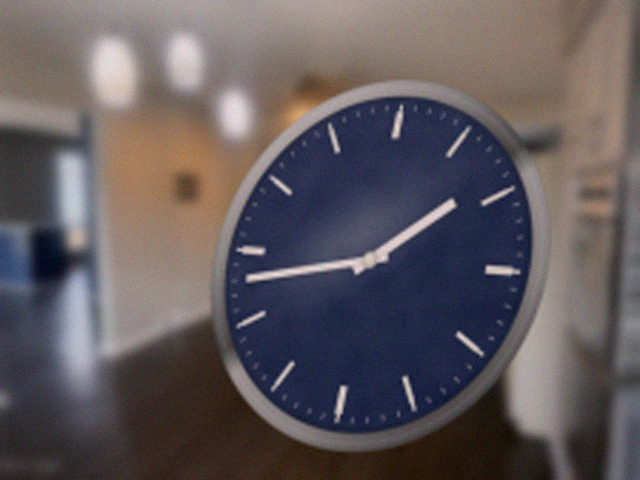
1:43
